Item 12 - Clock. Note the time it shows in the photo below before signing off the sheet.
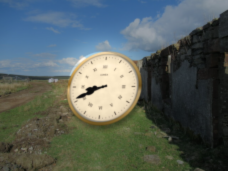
8:41
